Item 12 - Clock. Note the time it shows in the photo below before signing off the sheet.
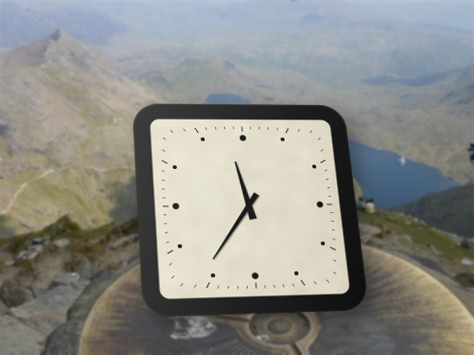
11:36
